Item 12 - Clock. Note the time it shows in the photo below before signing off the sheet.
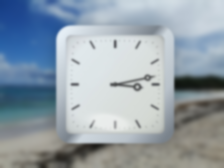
3:13
